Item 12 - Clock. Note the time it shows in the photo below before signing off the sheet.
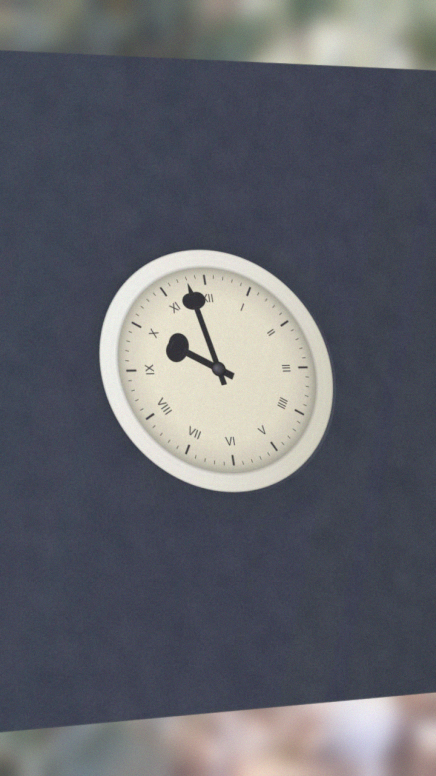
9:58
